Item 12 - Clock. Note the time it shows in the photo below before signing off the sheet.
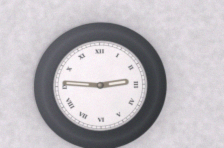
2:46
